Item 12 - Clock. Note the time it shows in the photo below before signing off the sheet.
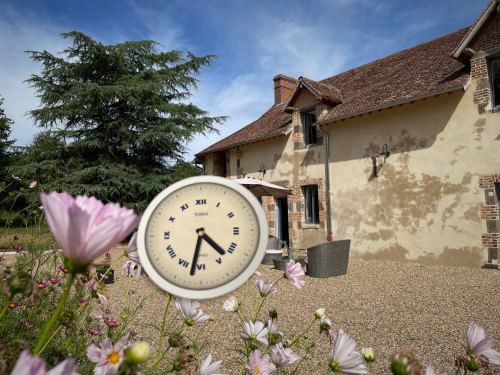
4:32
